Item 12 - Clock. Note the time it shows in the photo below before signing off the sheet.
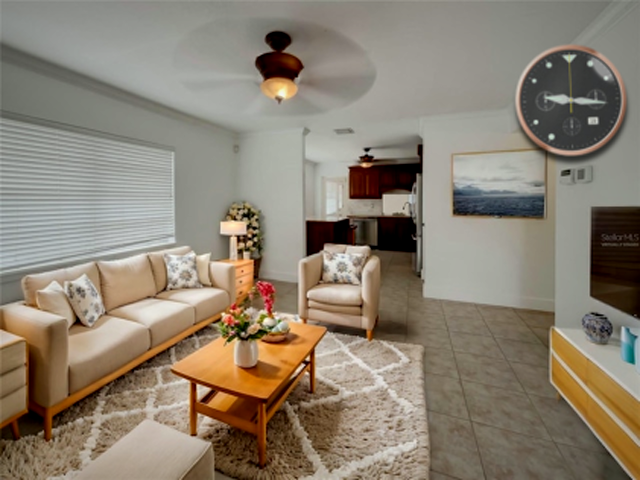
9:16
